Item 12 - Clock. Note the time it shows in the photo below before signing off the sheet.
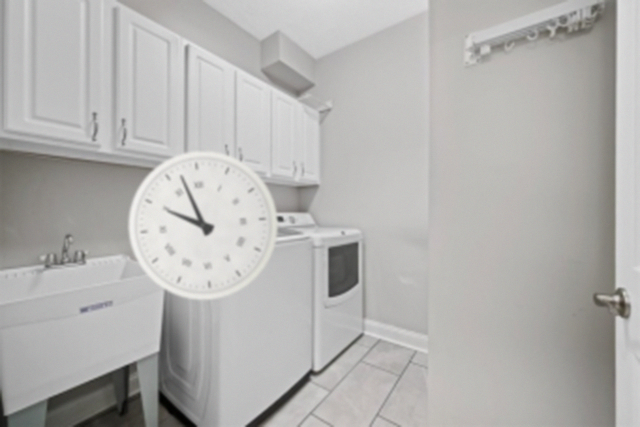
9:57
